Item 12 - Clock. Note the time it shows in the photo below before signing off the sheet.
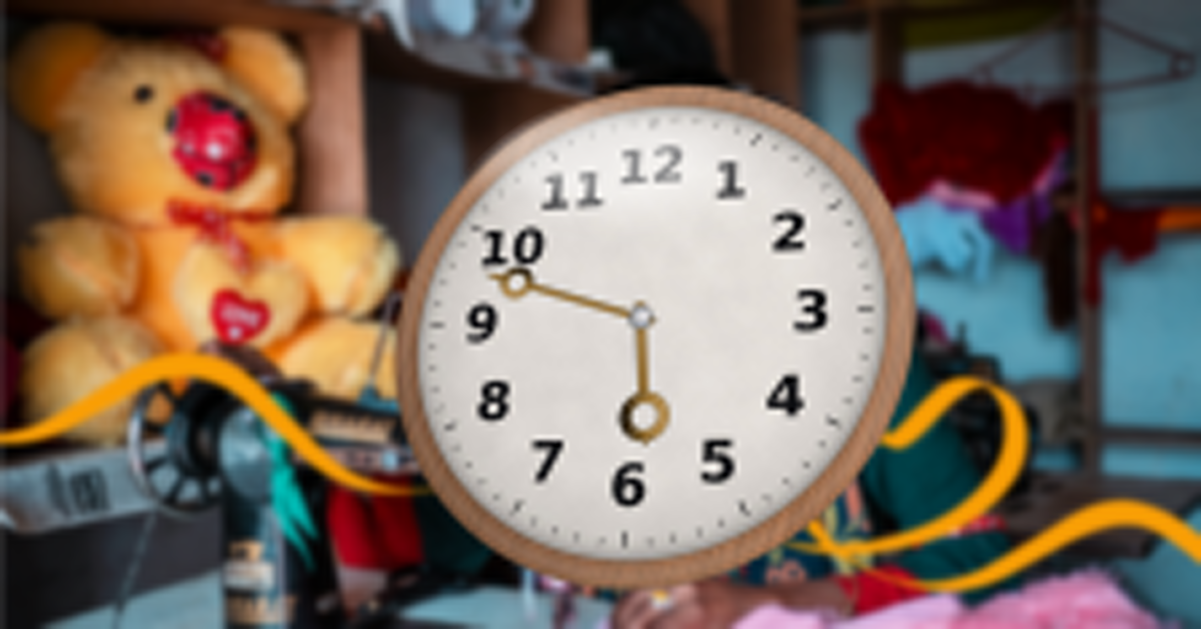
5:48
